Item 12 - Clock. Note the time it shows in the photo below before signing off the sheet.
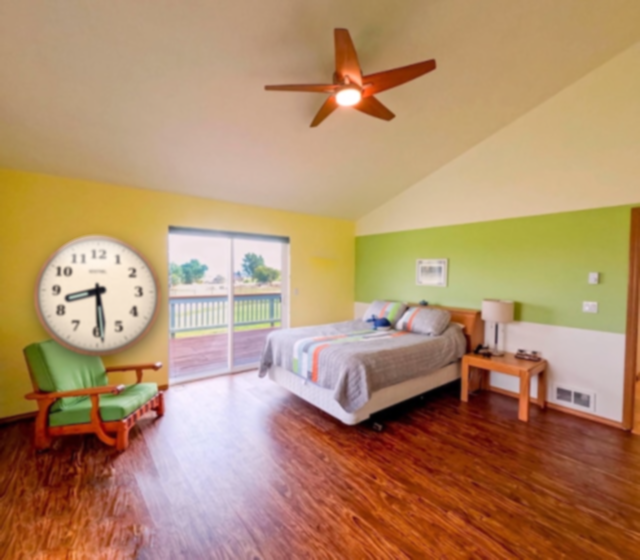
8:29
